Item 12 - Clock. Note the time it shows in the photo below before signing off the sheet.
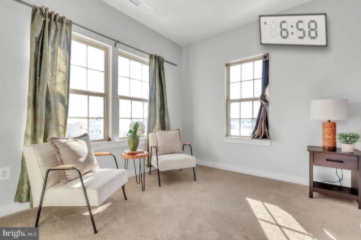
6:58
